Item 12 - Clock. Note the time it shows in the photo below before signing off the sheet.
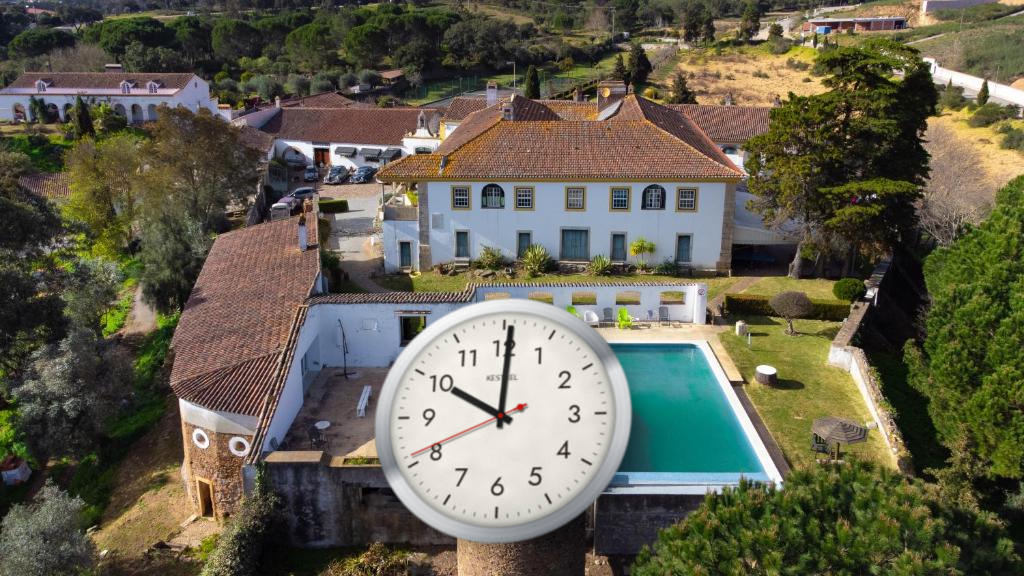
10:00:41
